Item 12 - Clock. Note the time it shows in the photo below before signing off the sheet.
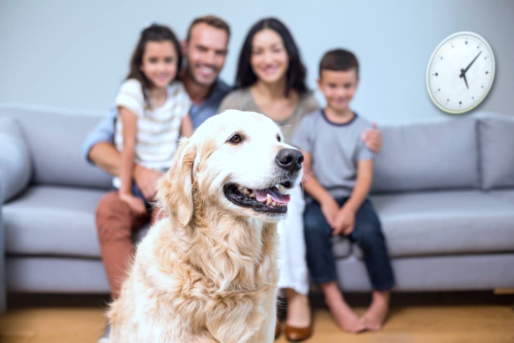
5:07
